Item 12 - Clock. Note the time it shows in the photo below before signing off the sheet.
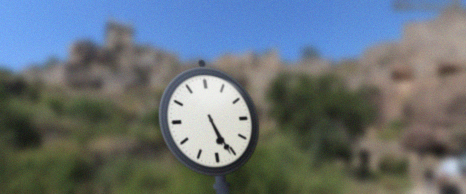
5:26
